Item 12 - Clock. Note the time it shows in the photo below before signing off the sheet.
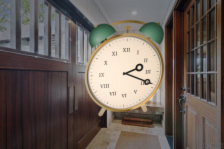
2:19
